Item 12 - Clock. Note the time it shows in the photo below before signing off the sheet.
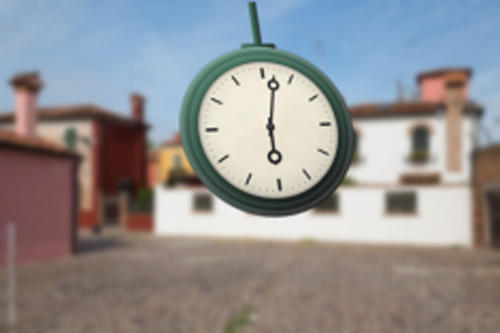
6:02
